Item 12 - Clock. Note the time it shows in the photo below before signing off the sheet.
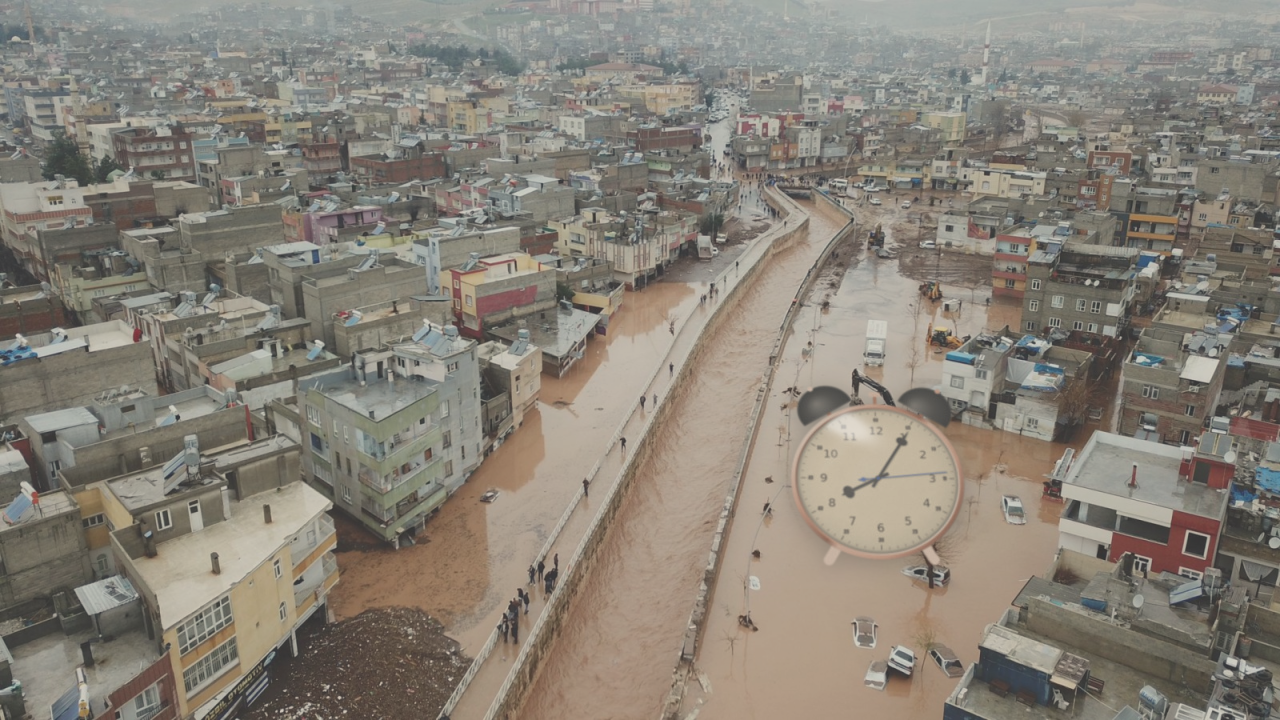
8:05:14
